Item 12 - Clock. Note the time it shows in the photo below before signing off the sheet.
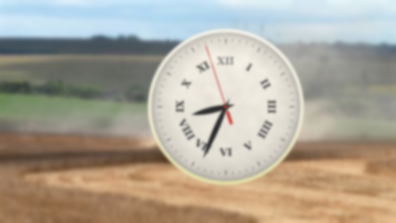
8:33:57
